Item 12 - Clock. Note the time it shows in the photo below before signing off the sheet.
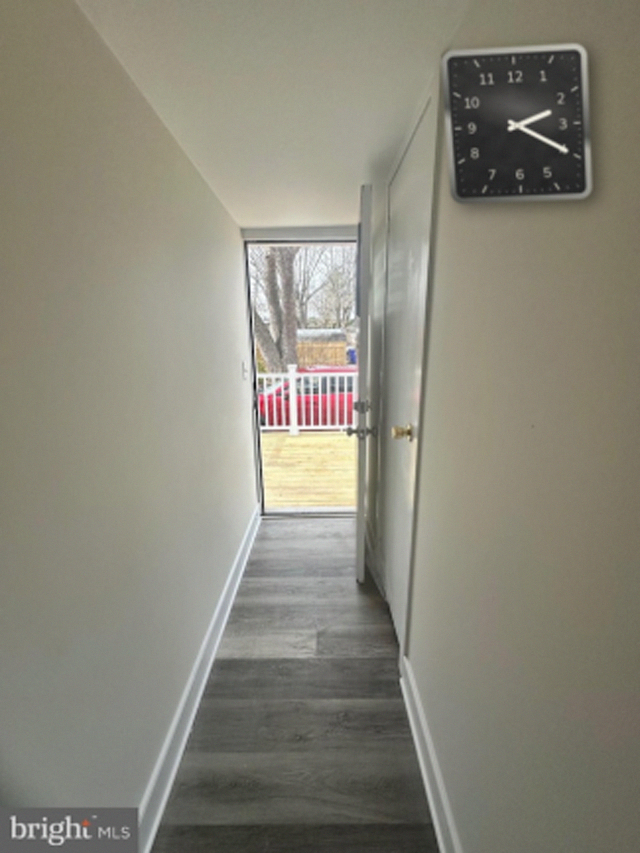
2:20
